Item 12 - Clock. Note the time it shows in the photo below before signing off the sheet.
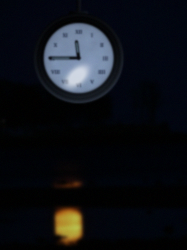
11:45
